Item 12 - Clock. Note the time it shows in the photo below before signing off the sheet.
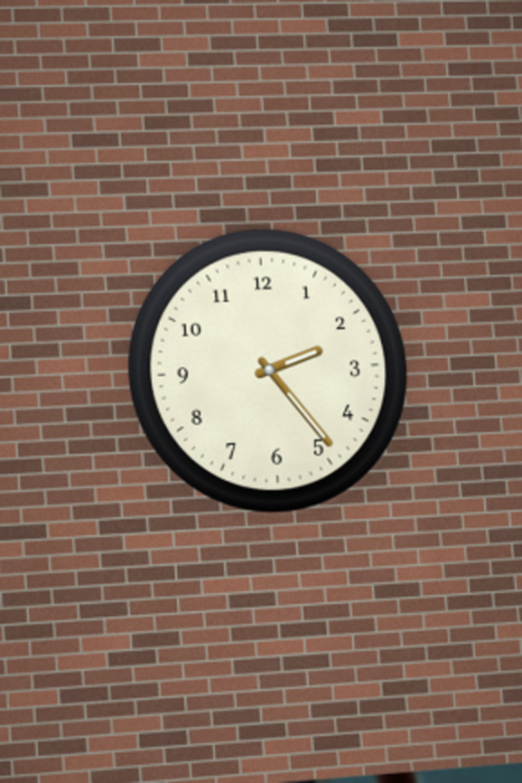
2:24
